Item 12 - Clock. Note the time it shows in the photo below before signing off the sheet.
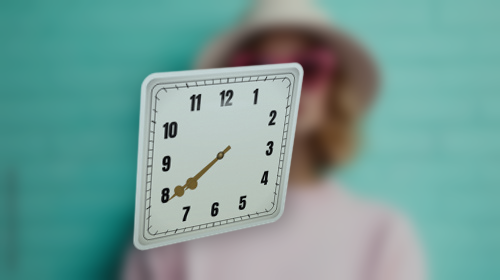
7:39
